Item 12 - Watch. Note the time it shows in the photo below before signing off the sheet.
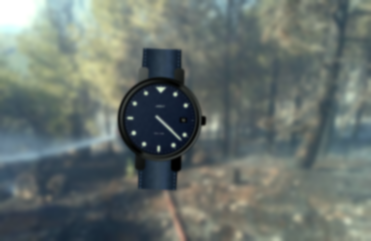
4:22
